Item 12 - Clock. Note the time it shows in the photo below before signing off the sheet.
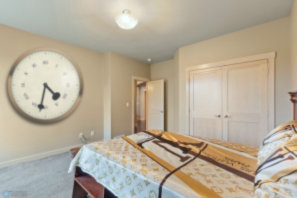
4:32
